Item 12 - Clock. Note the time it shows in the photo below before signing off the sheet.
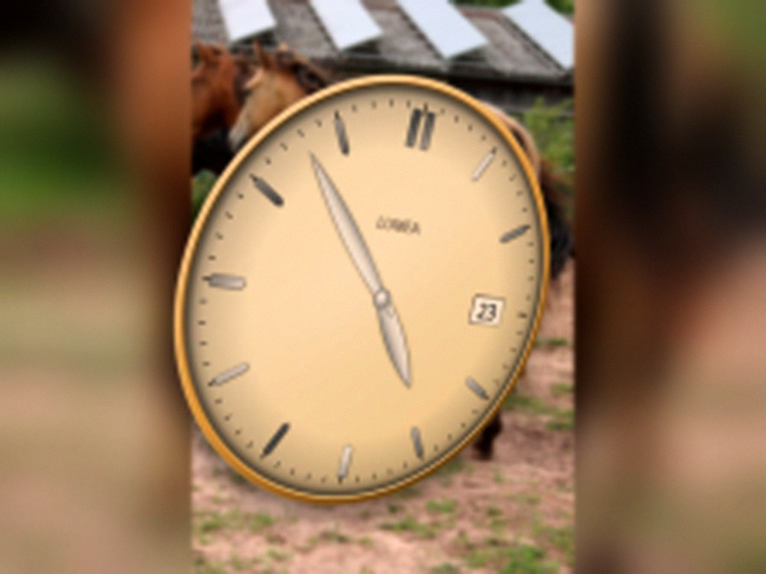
4:53
